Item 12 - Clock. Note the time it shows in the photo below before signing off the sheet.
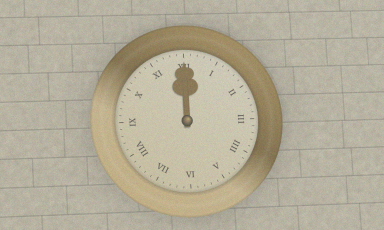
12:00
